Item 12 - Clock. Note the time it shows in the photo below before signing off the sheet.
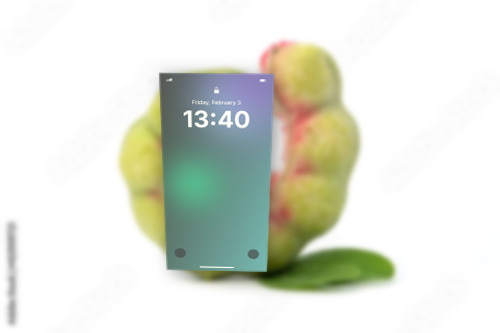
13:40
